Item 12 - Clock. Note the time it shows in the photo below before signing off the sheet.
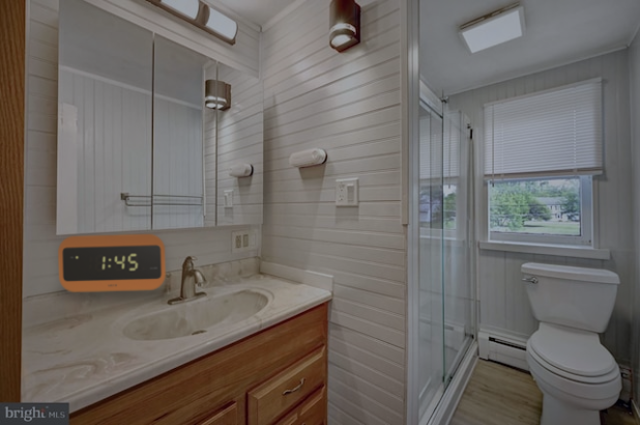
1:45
